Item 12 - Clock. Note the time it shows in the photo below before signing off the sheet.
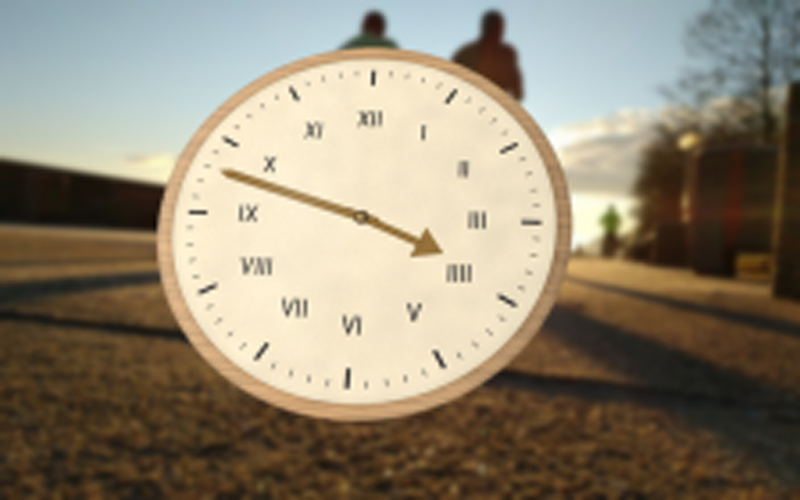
3:48
